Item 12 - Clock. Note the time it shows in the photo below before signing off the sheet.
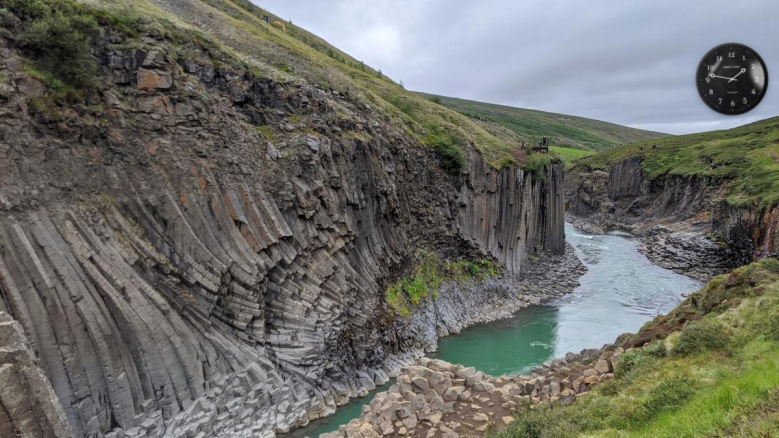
1:47
